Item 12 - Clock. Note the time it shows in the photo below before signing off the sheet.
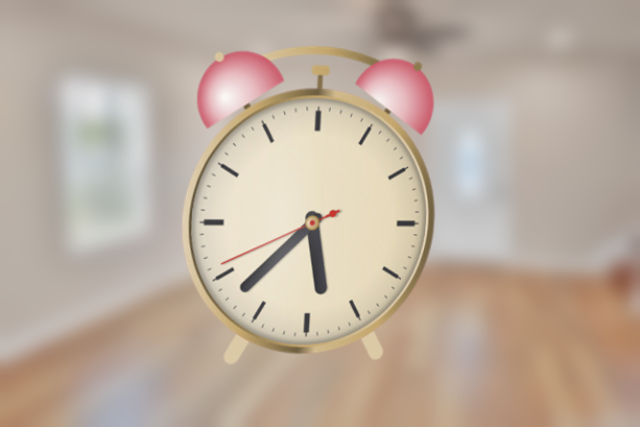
5:37:41
